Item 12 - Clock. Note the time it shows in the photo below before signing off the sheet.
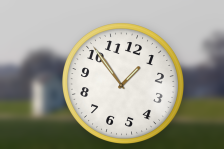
12:51
